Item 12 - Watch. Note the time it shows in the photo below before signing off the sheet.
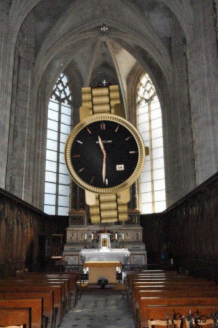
11:31
